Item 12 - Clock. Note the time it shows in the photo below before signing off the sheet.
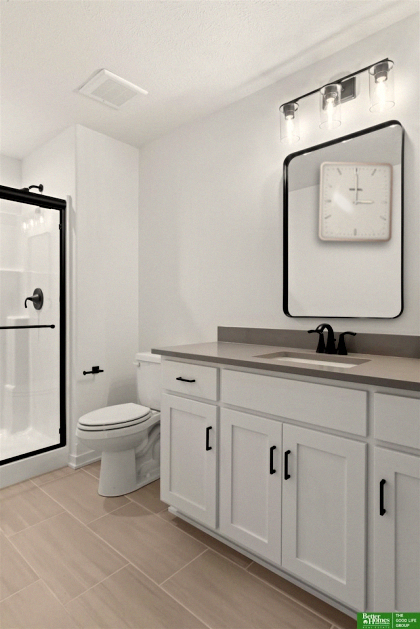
3:00
